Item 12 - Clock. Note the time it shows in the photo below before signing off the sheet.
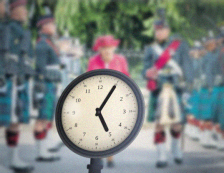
5:05
